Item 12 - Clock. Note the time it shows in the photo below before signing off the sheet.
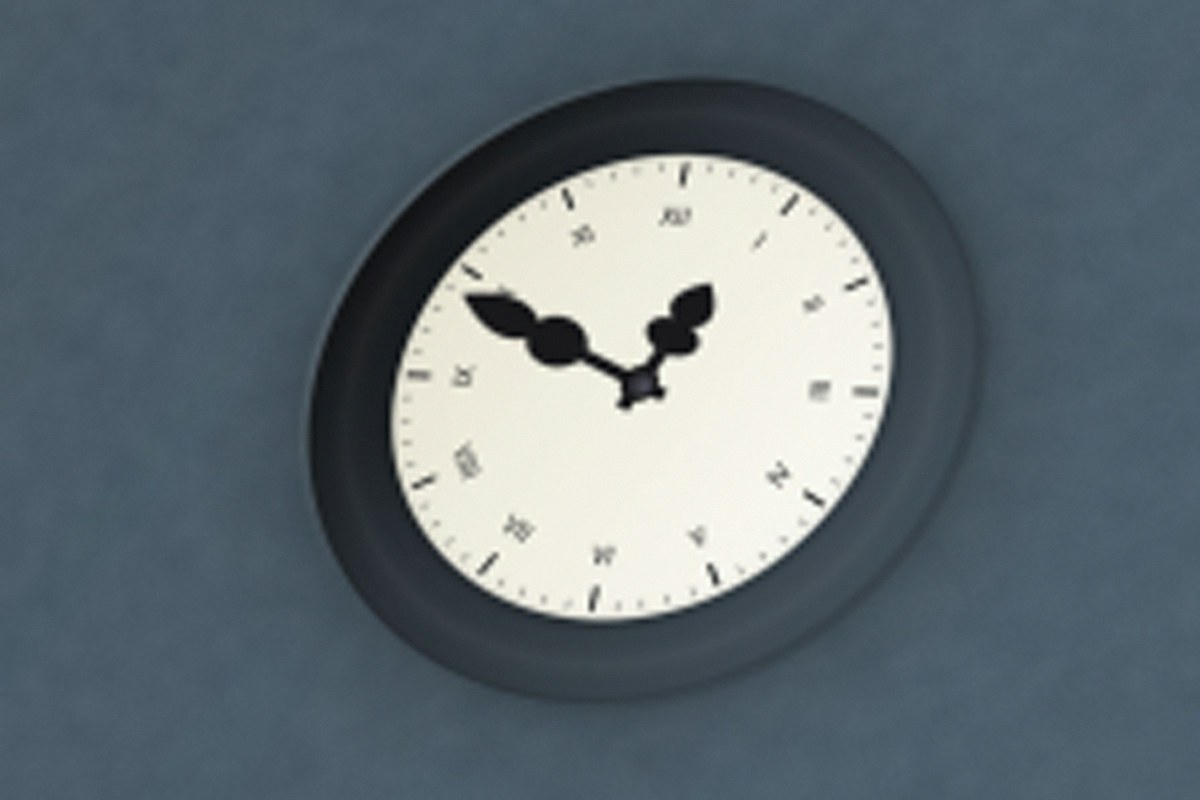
12:49
